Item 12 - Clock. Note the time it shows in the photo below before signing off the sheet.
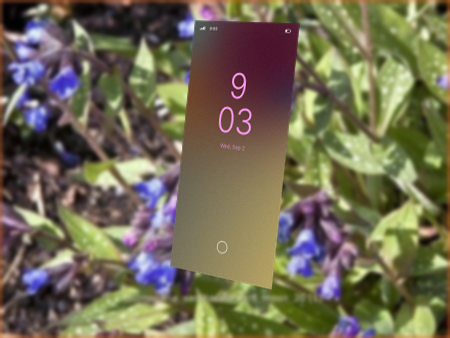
9:03
